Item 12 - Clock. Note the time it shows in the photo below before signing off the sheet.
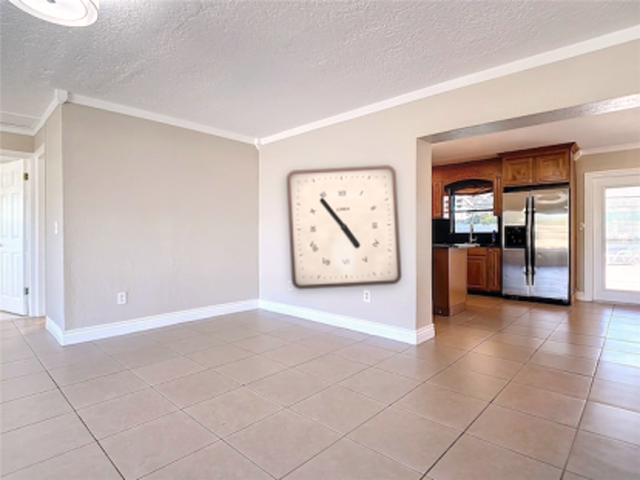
4:54
